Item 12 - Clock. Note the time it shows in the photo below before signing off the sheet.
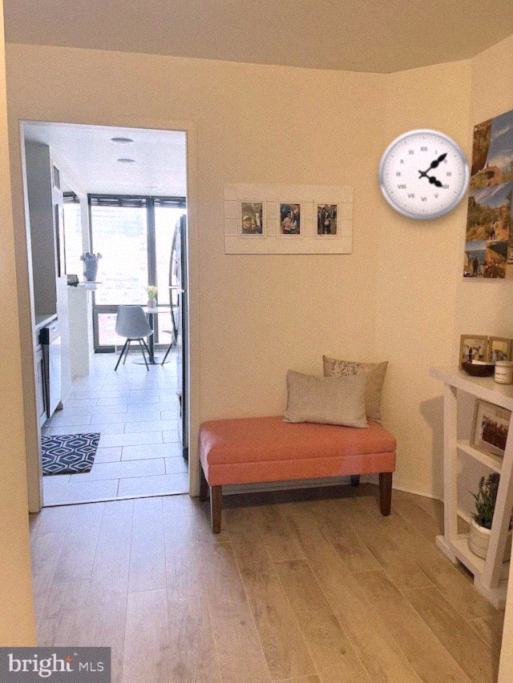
4:08
